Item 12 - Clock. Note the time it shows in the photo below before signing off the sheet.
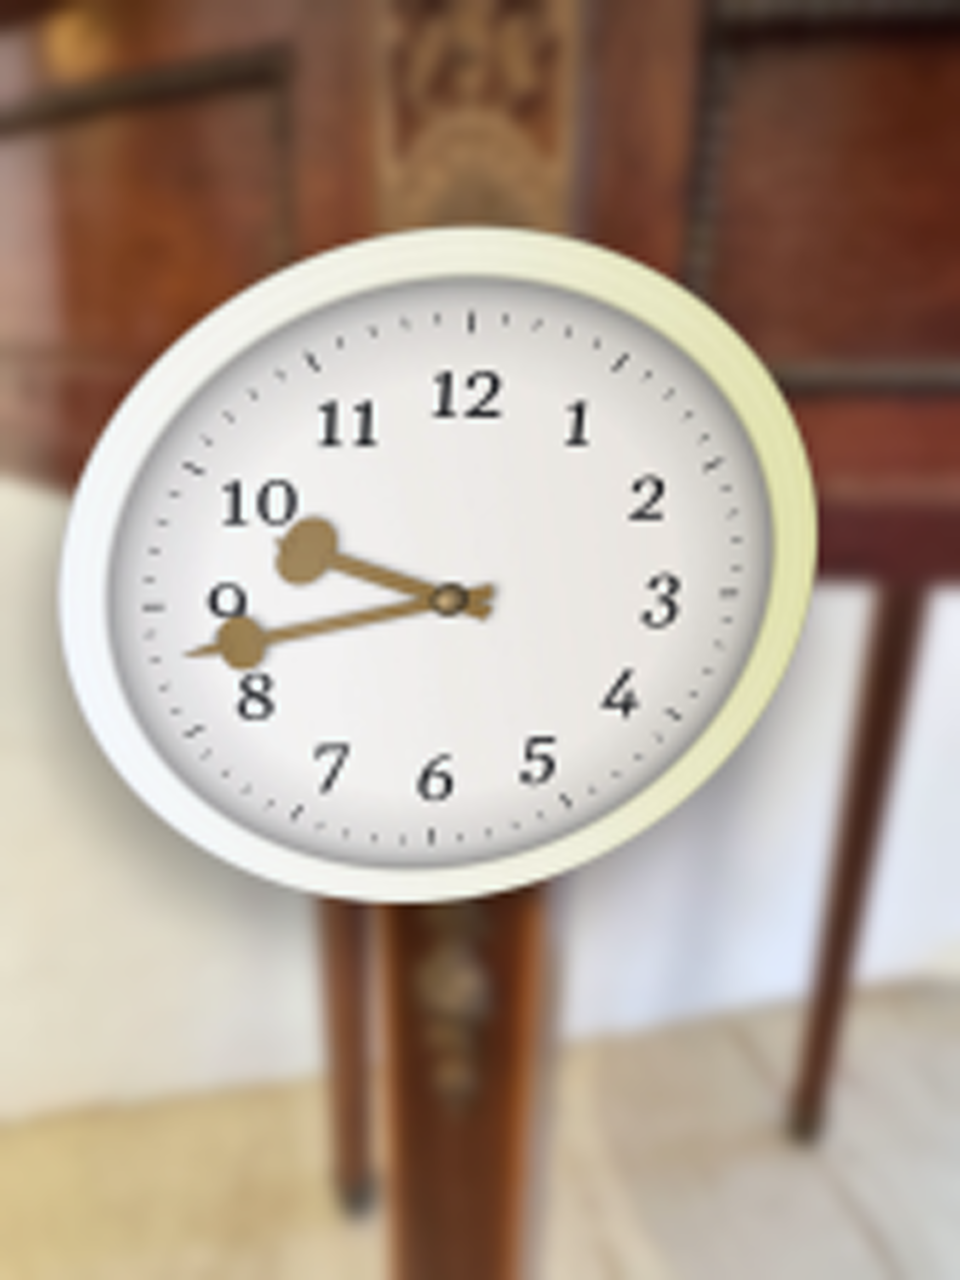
9:43
